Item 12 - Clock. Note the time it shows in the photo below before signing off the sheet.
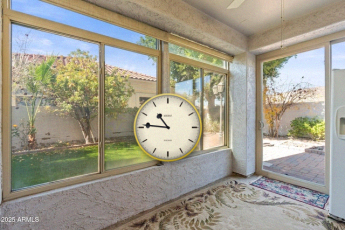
10:46
